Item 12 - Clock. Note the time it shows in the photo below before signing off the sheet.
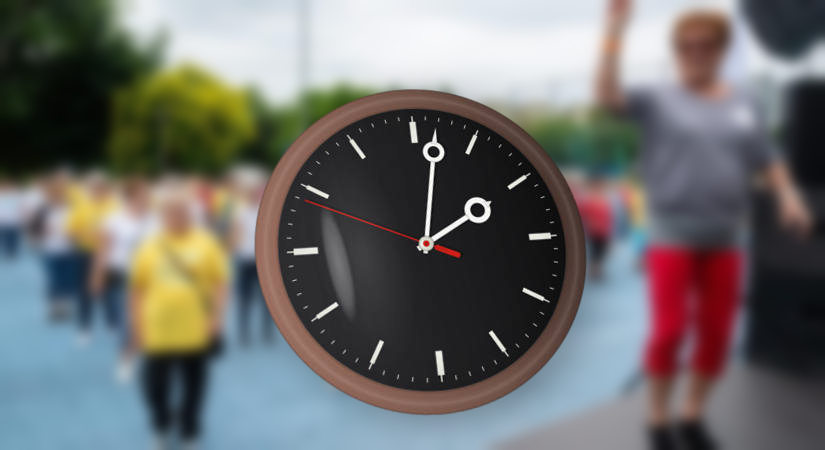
2:01:49
